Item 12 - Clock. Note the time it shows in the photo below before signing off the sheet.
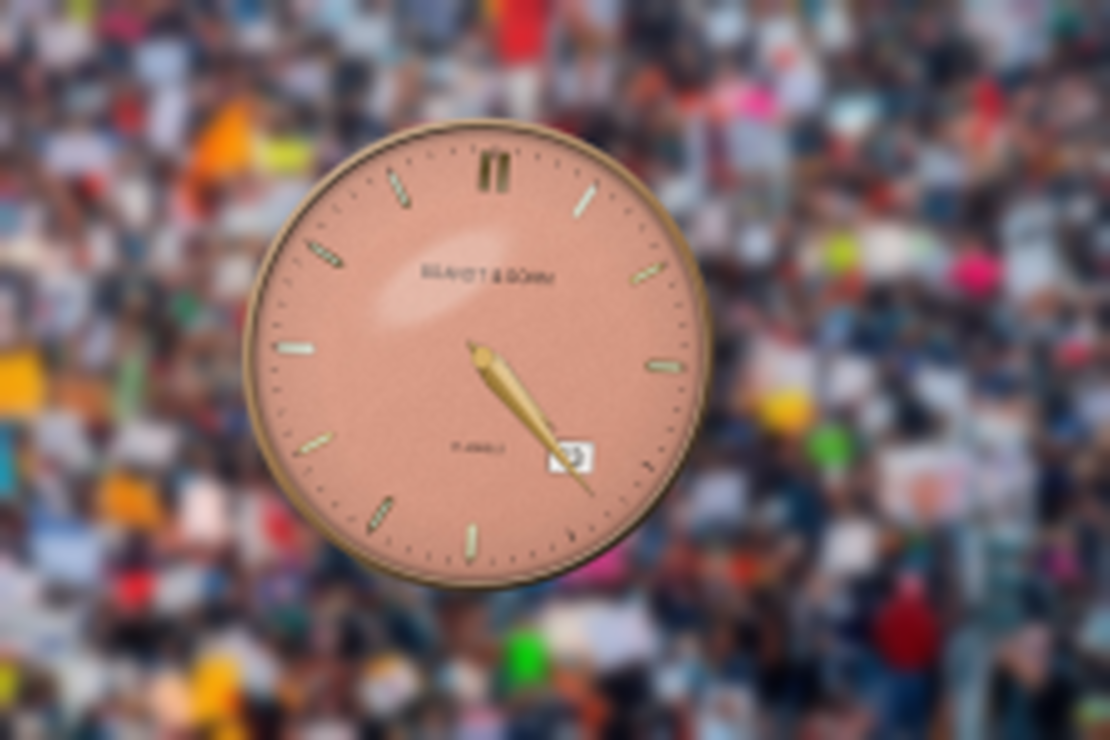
4:23
